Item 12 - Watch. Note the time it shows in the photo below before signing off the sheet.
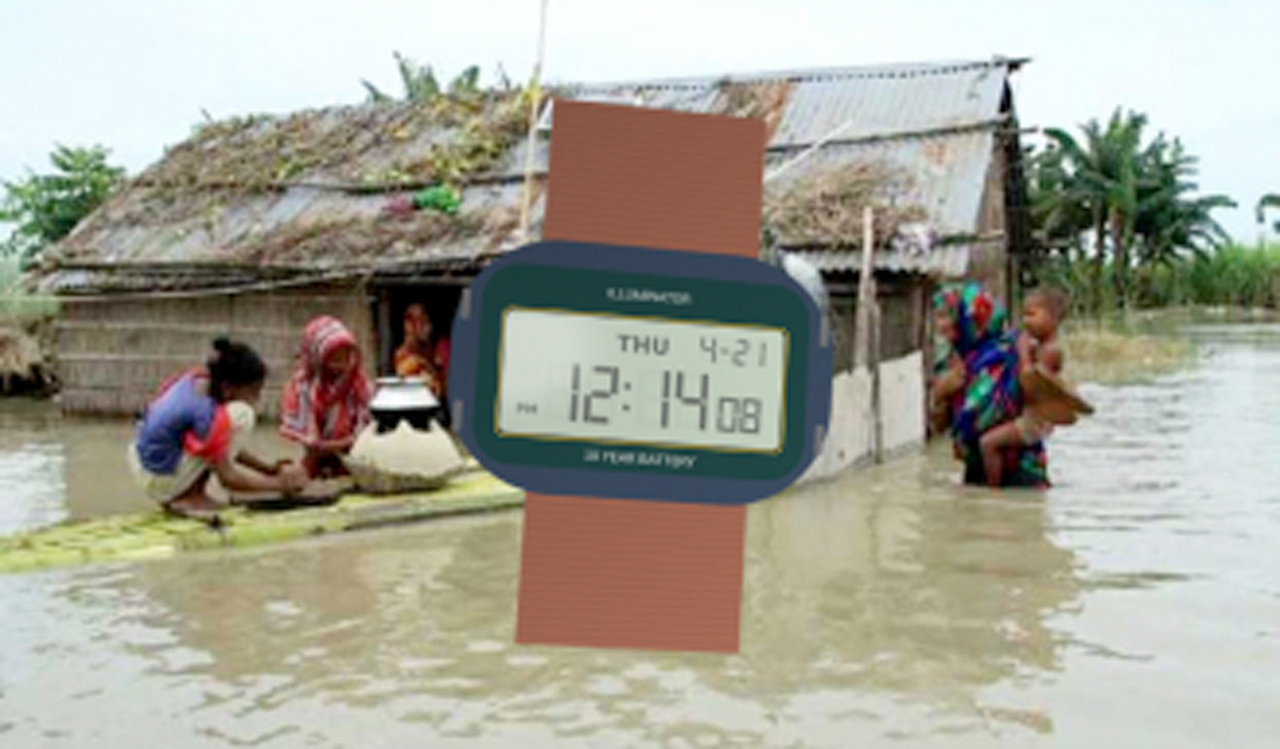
12:14:08
